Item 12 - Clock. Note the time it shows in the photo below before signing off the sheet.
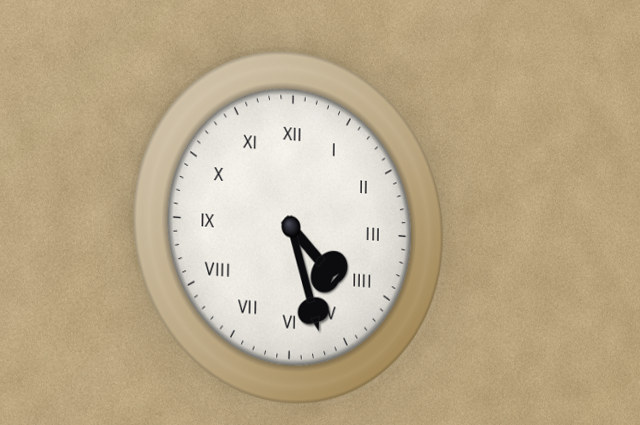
4:27
